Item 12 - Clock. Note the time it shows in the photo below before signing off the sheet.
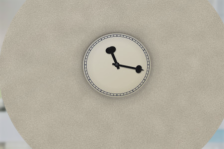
11:17
